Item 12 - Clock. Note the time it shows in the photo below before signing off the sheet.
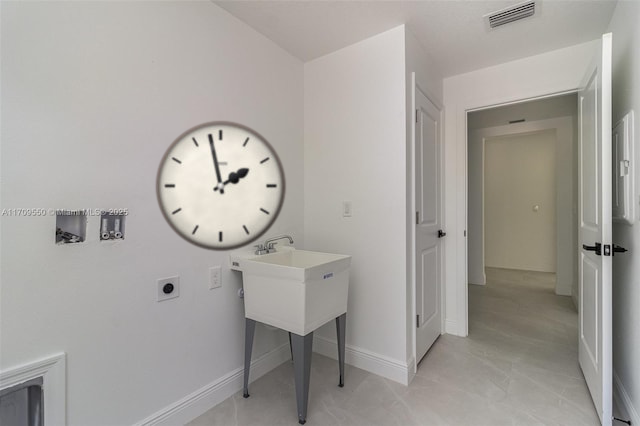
1:58
